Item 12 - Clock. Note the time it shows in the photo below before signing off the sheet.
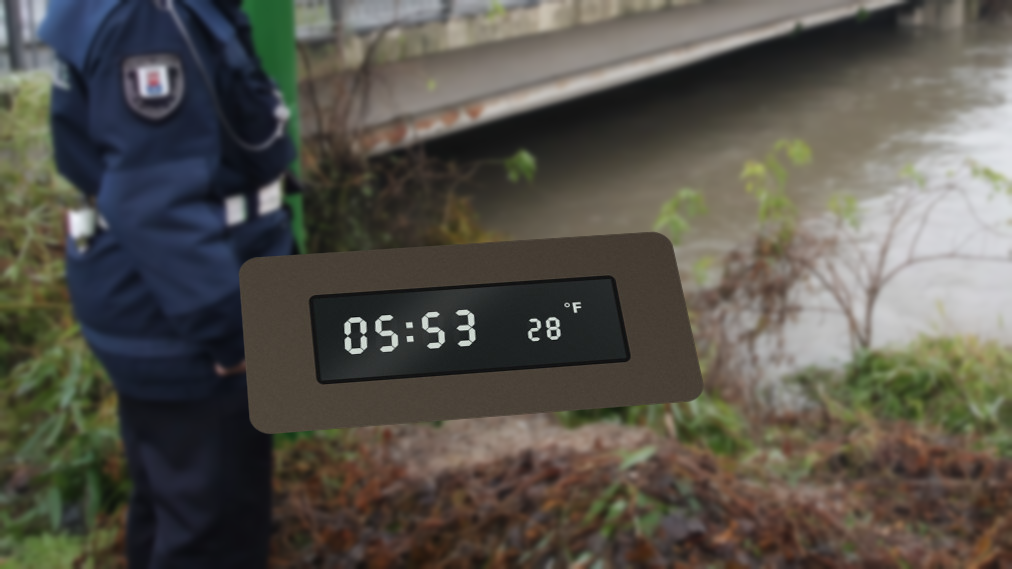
5:53
